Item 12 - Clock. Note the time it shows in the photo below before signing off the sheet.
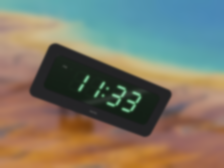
11:33
